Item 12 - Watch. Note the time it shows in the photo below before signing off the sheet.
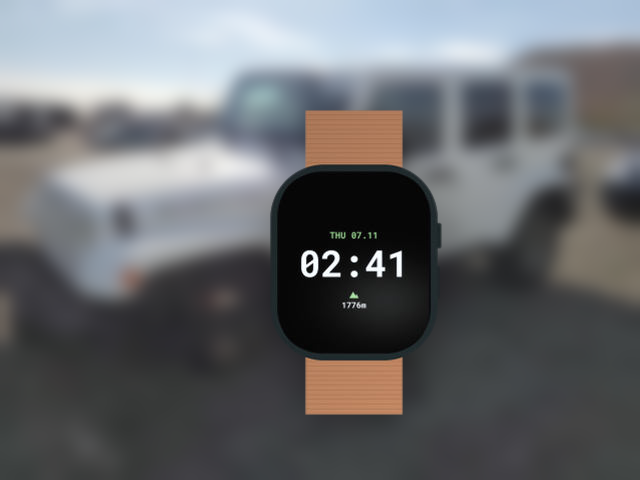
2:41
